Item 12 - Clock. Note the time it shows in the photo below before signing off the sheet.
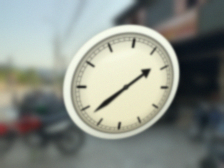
1:38
